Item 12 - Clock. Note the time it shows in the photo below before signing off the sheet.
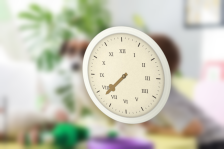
7:38
